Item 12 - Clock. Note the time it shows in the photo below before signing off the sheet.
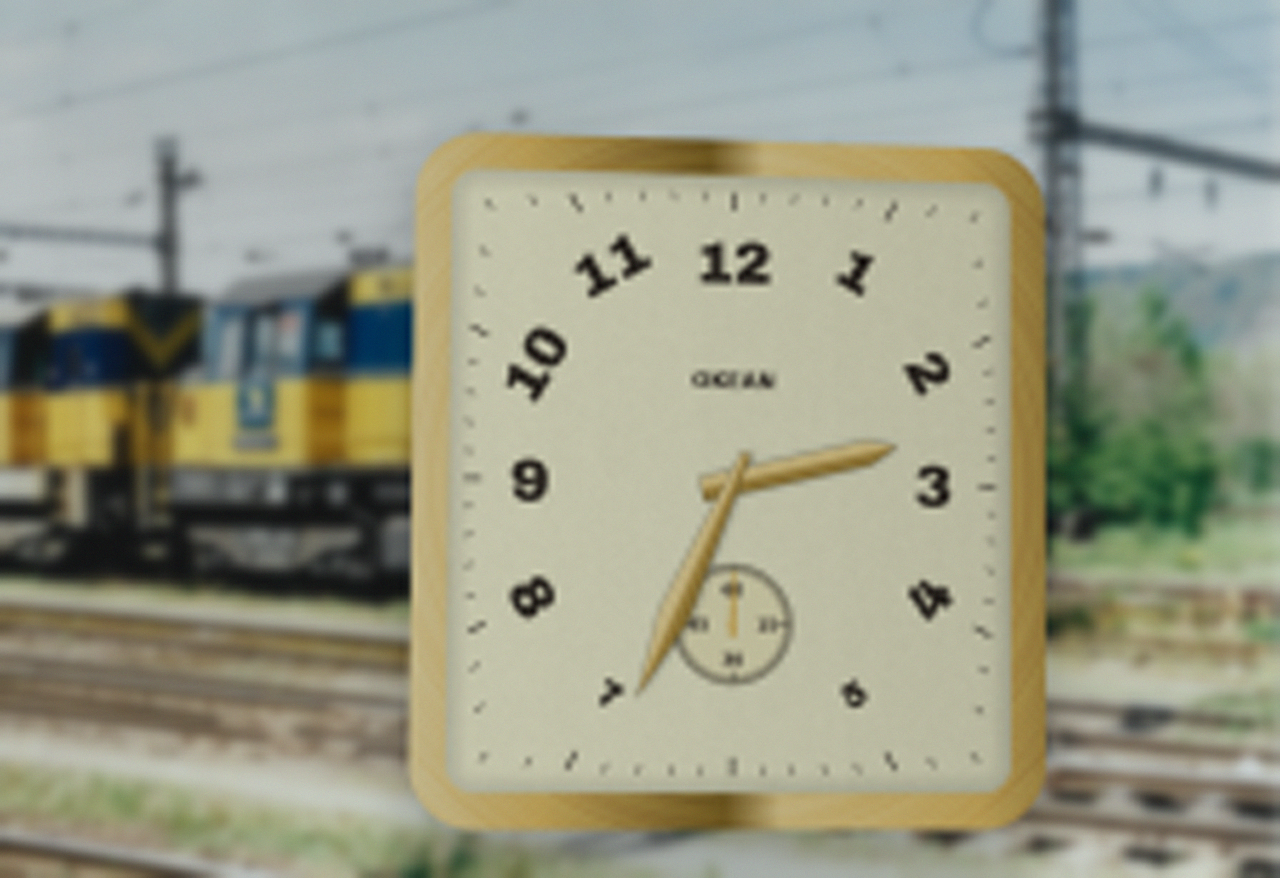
2:34
